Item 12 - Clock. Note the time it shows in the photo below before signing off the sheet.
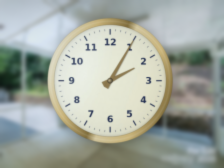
2:05
